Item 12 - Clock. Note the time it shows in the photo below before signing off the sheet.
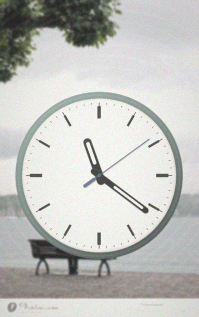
11:21:09
